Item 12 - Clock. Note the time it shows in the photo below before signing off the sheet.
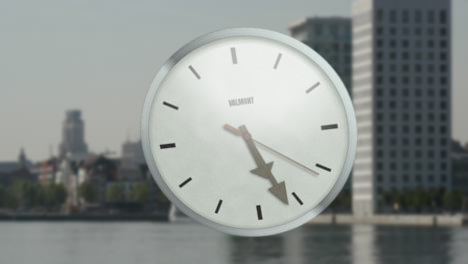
5:26:21
